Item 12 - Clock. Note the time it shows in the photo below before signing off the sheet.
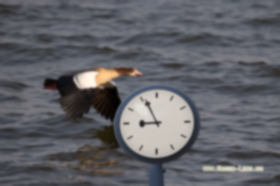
8:56
